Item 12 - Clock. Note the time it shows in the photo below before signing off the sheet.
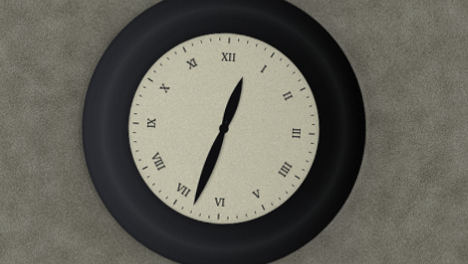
12:33
